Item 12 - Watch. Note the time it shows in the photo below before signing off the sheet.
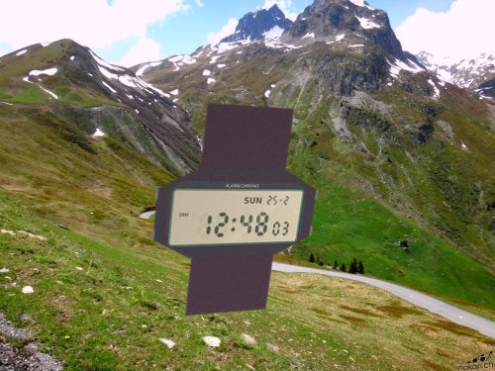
12:48:03
